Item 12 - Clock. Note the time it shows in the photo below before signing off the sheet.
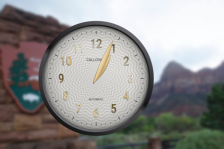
1:04
